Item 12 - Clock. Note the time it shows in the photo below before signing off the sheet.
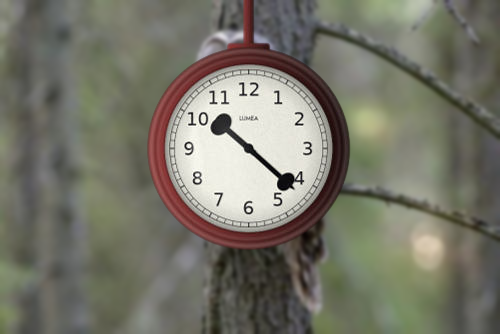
10:22
